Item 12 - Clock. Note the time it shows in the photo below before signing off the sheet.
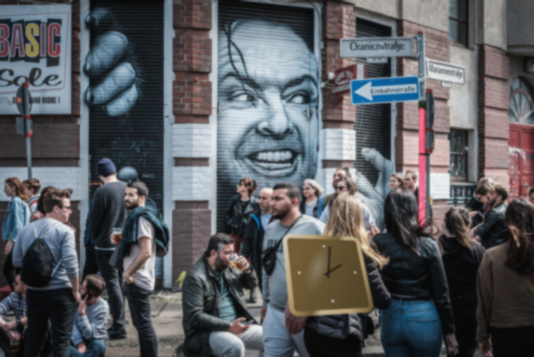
2:02
